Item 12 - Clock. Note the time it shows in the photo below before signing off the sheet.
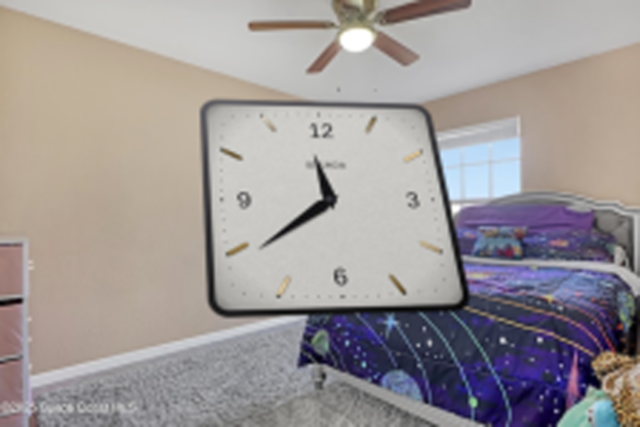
11:39
